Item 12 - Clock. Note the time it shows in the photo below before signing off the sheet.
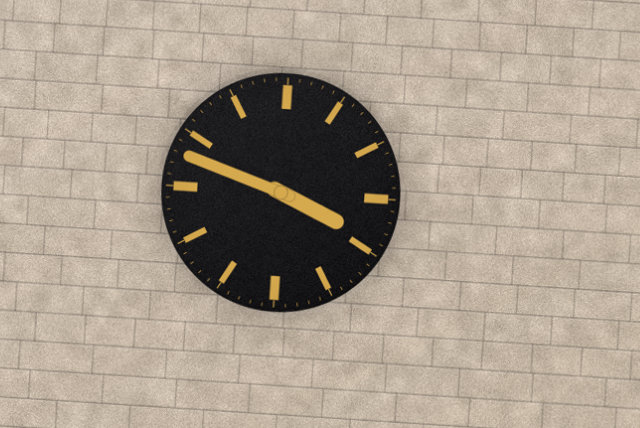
3:48
